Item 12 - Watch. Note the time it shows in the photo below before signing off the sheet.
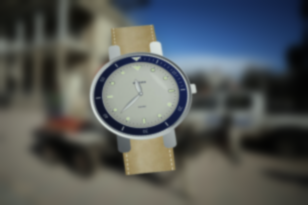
11:38
